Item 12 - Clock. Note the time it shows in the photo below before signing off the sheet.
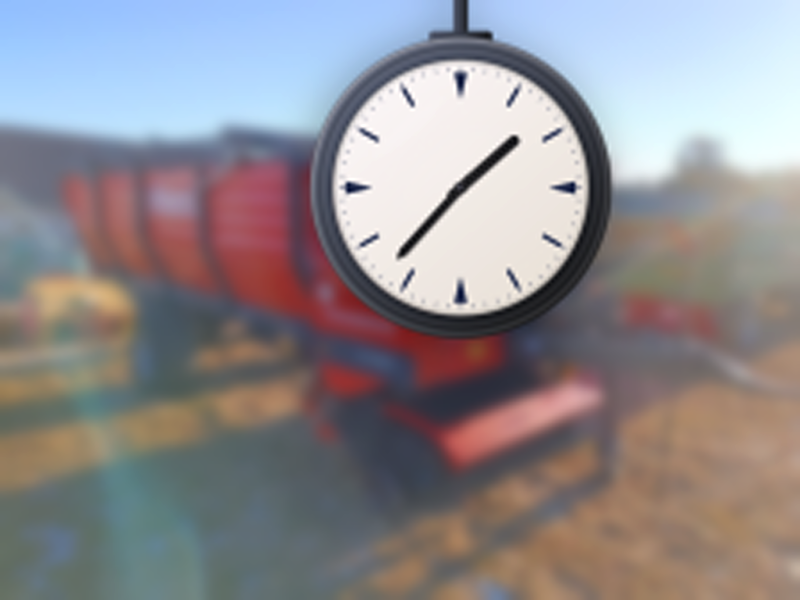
1:37
